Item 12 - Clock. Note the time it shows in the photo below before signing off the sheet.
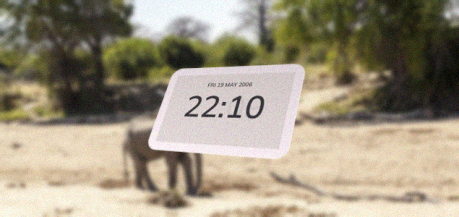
22:10
